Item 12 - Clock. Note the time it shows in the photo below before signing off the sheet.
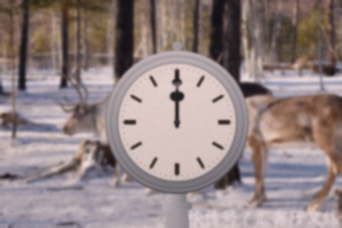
12:00
